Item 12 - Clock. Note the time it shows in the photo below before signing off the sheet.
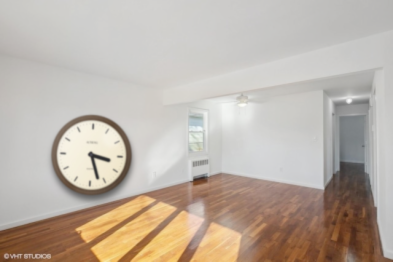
3:27
